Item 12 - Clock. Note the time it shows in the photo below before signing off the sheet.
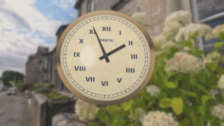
1:56
